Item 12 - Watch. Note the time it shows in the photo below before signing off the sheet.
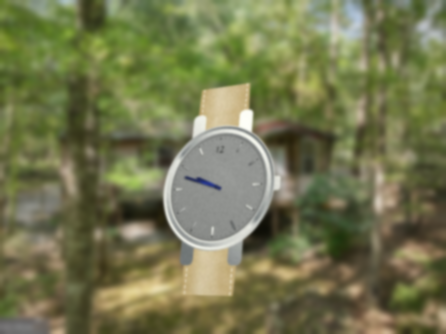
9:48
